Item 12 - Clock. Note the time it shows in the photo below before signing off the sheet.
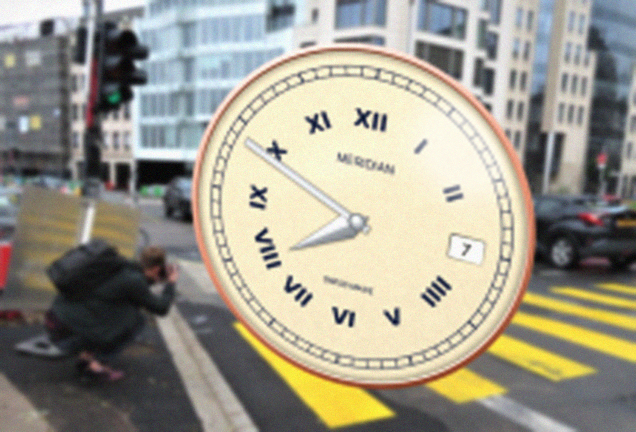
7:49
